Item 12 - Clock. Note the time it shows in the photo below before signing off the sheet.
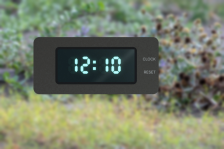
12:10
